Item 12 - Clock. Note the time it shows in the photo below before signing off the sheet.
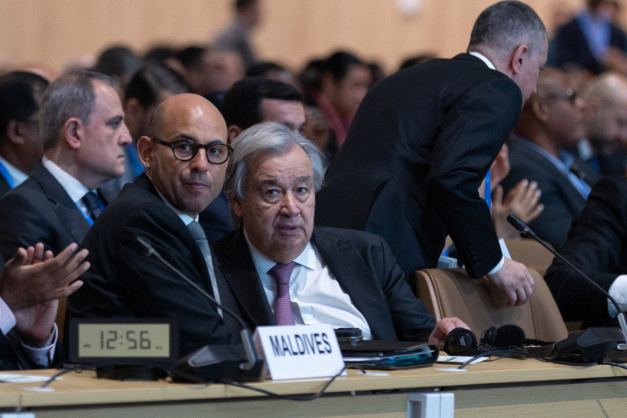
12:56
